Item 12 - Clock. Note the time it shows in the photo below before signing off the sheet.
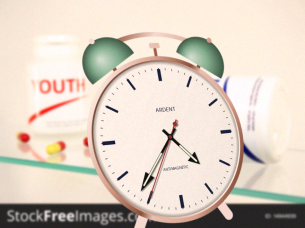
4:36:35
